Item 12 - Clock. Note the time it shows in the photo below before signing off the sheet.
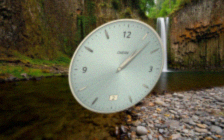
1:07
